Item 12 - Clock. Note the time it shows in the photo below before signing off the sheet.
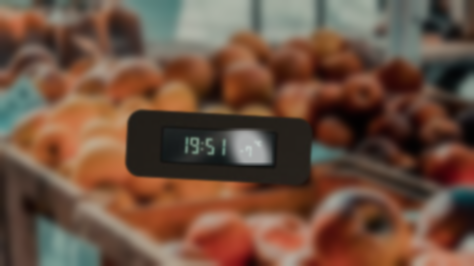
19:51
